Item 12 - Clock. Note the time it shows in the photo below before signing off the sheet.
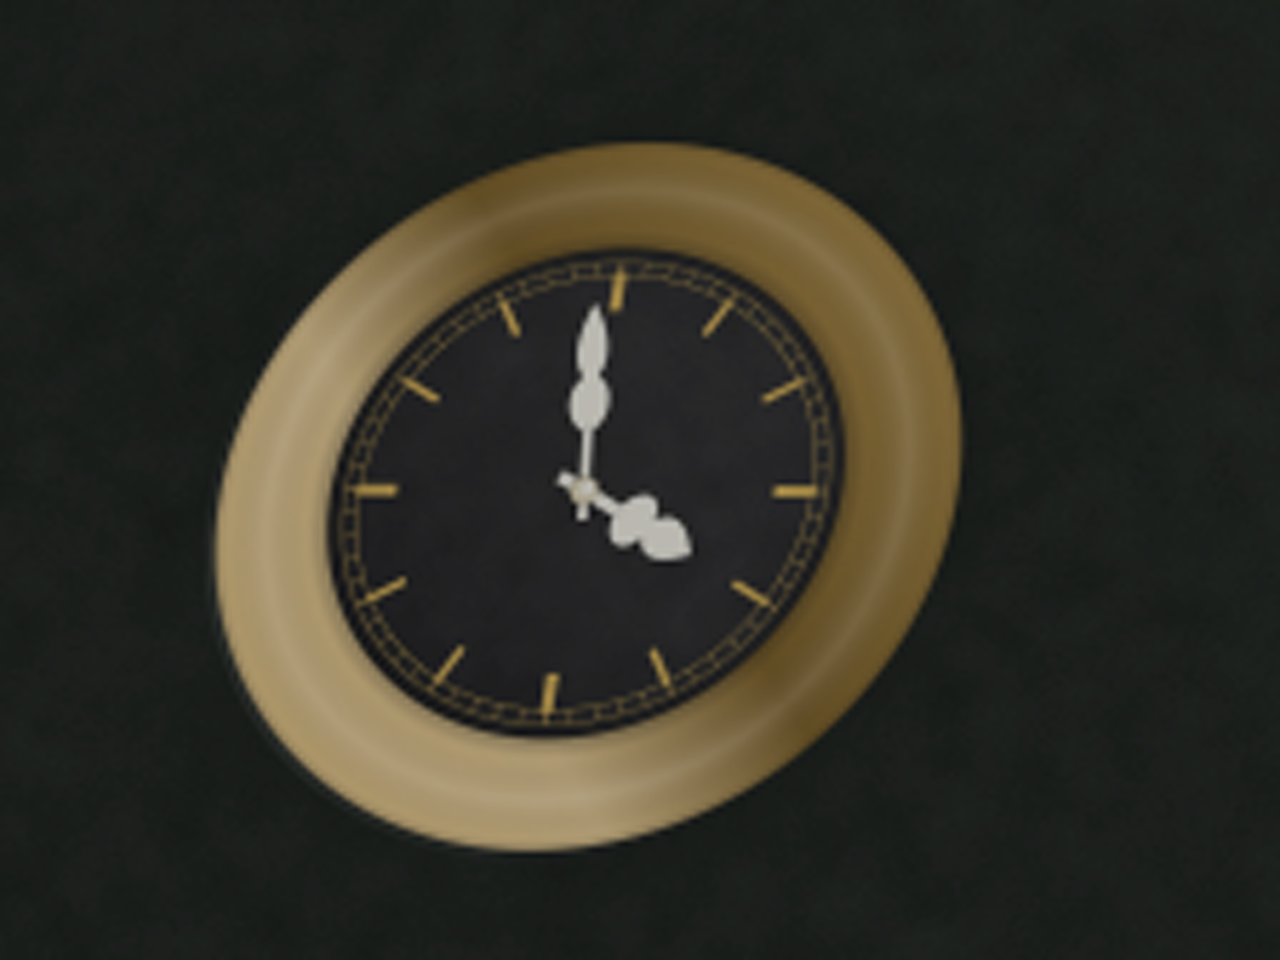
3:59
